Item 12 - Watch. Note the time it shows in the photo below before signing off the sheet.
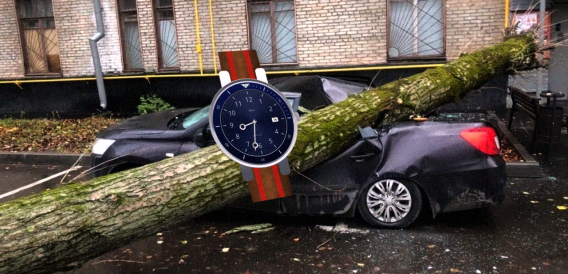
8:32
